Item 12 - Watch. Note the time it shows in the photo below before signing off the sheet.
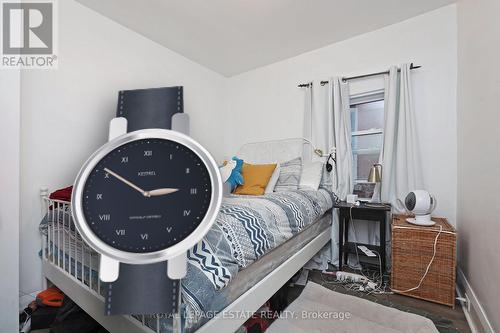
2:51
